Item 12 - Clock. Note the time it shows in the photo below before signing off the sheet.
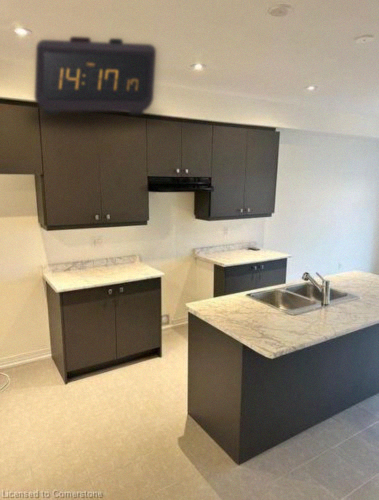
14:17
